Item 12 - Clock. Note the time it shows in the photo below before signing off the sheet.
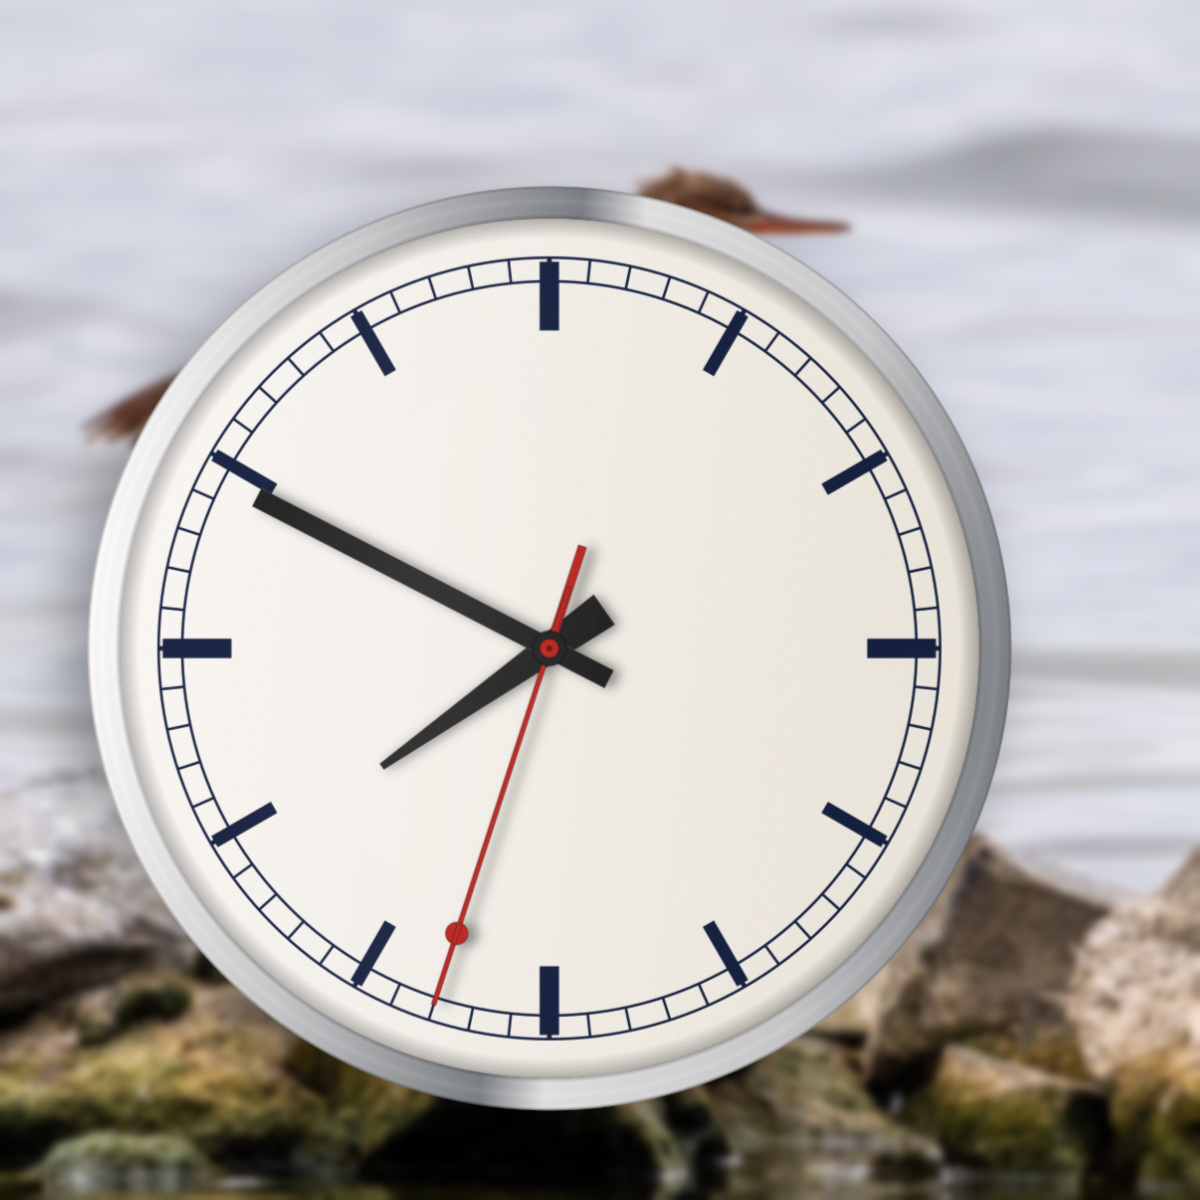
7:49:33
